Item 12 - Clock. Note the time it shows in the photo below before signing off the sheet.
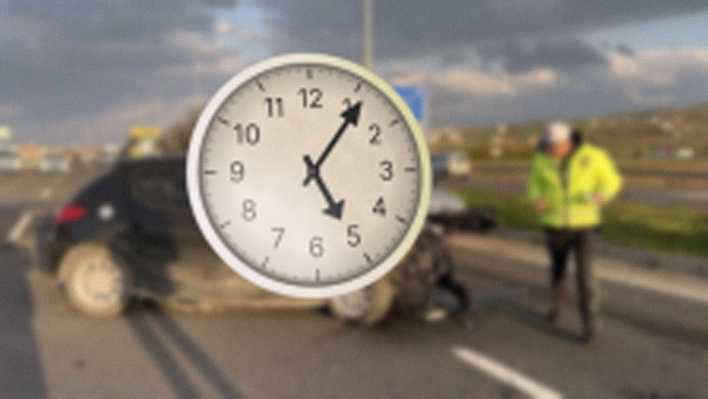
5:06
